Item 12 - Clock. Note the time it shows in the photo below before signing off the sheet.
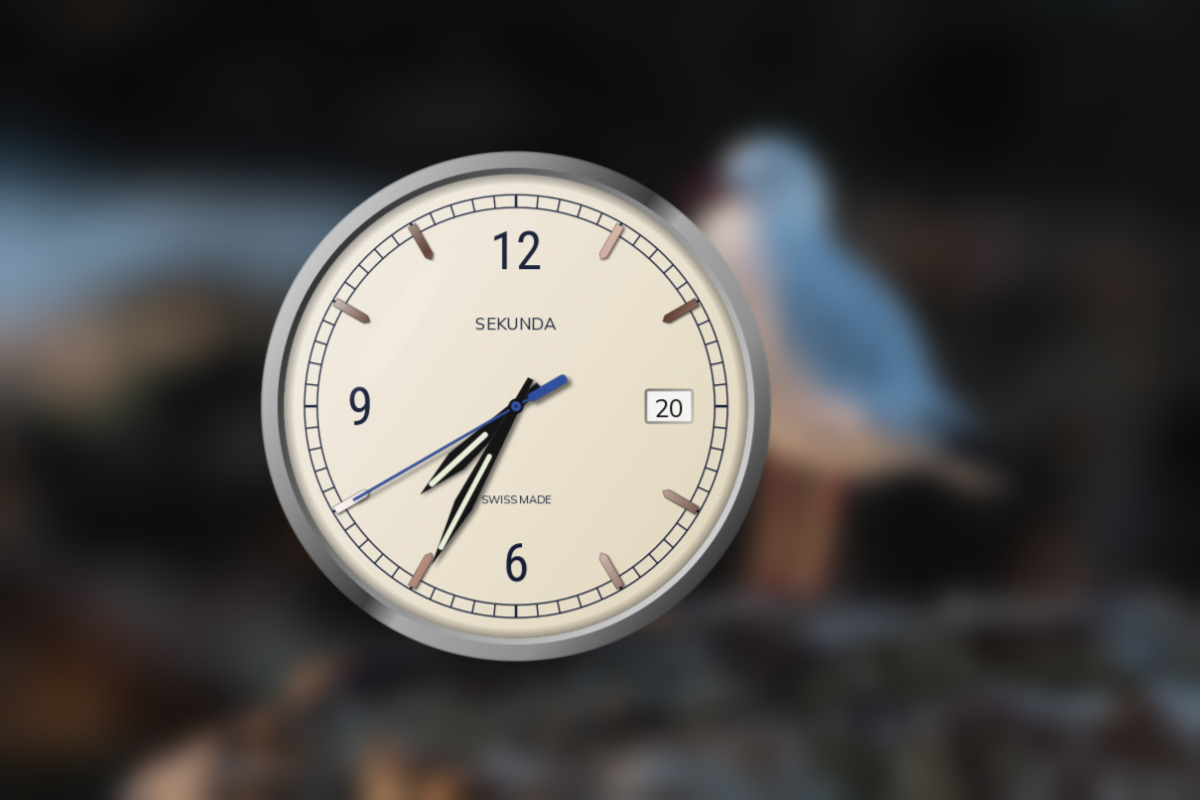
7:34:40
